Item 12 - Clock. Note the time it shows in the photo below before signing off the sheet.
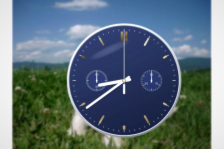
8:39
